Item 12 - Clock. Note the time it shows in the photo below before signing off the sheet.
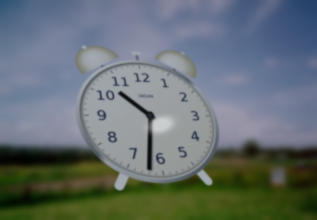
10:32
